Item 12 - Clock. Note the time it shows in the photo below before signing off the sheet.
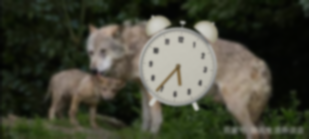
5:36
